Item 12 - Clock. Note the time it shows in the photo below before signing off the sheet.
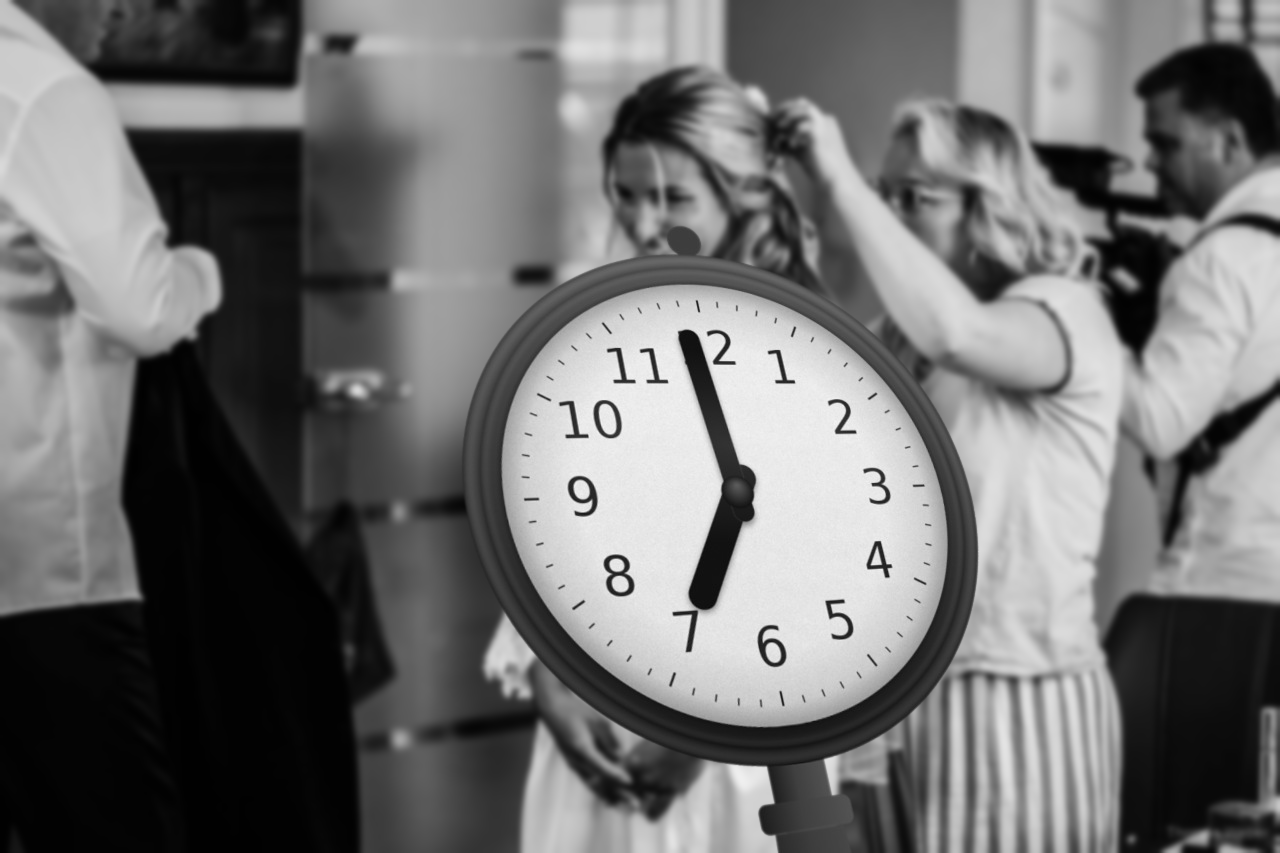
6:59
